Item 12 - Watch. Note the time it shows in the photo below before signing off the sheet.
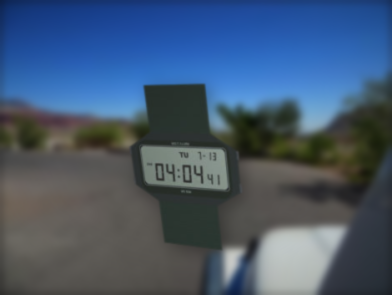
4:04:41
